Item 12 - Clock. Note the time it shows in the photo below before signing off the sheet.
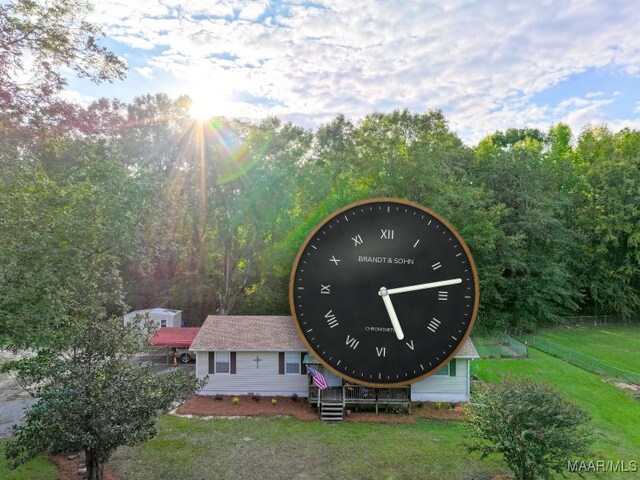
5:13
